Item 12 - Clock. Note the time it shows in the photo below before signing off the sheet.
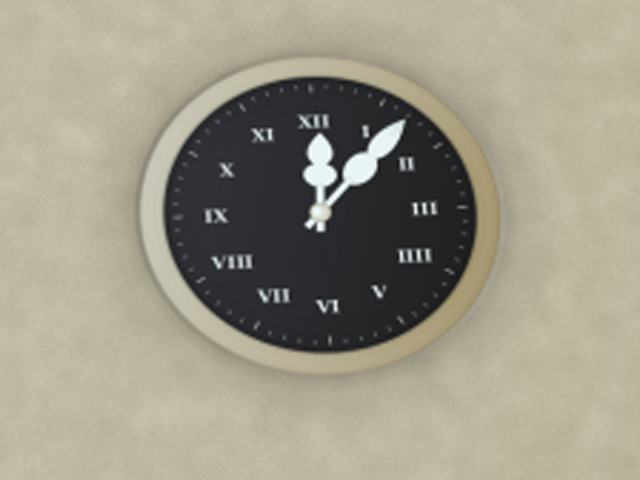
12:07
